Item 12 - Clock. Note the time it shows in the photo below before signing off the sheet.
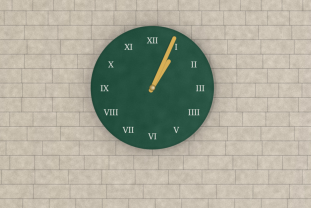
1:04
